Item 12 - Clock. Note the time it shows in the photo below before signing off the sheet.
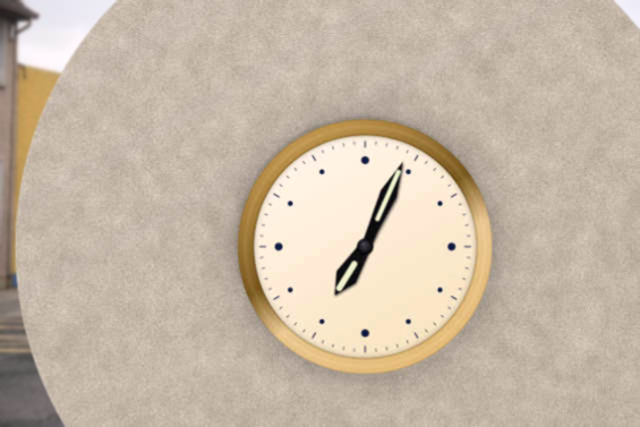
7:04
